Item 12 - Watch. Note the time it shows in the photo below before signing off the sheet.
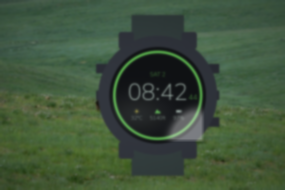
8:42
